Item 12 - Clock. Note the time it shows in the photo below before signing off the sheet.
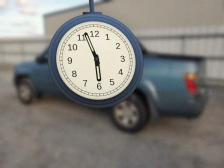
5:57
